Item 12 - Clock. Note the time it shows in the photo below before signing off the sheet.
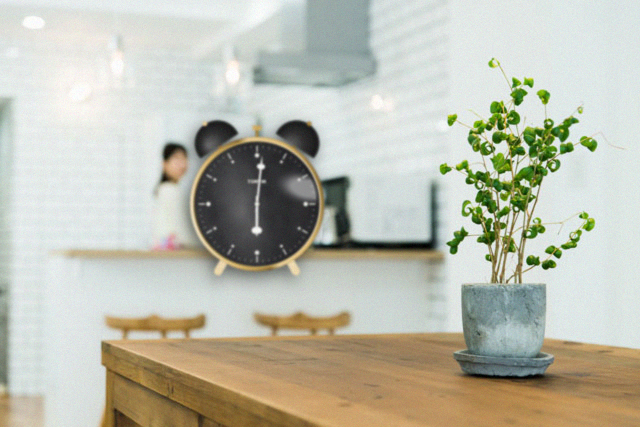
6:01
